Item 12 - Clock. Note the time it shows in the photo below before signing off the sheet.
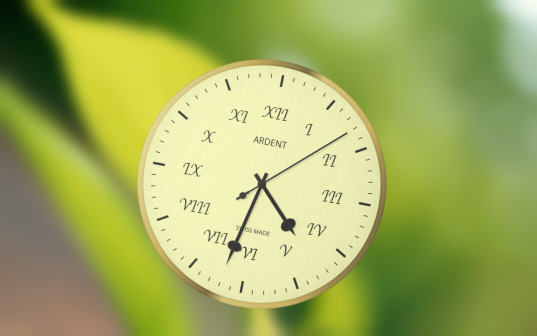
4:32:08
